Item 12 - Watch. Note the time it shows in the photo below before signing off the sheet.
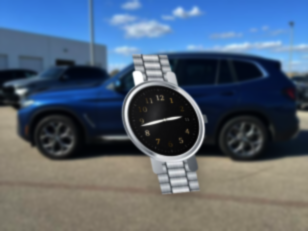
2:43
